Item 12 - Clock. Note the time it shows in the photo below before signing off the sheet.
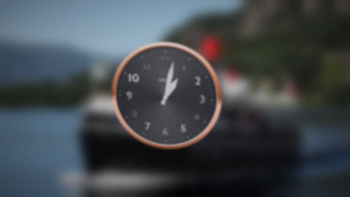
1:02
